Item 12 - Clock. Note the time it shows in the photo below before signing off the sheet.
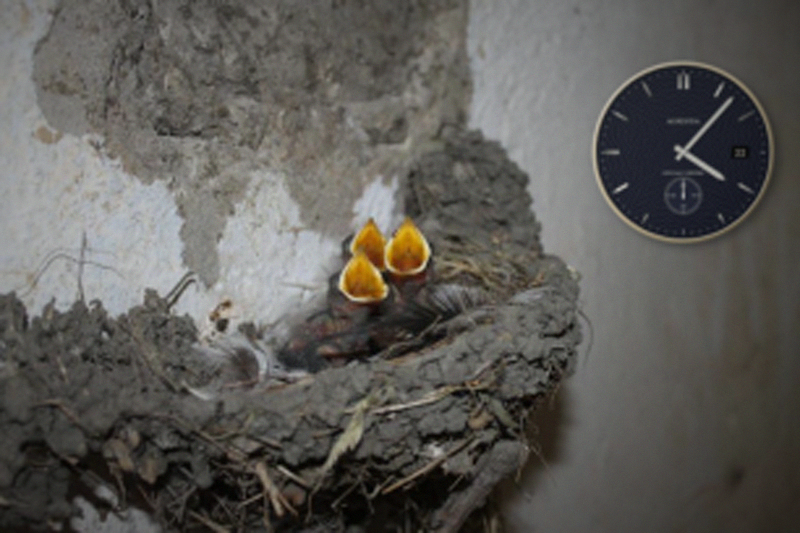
4:07
